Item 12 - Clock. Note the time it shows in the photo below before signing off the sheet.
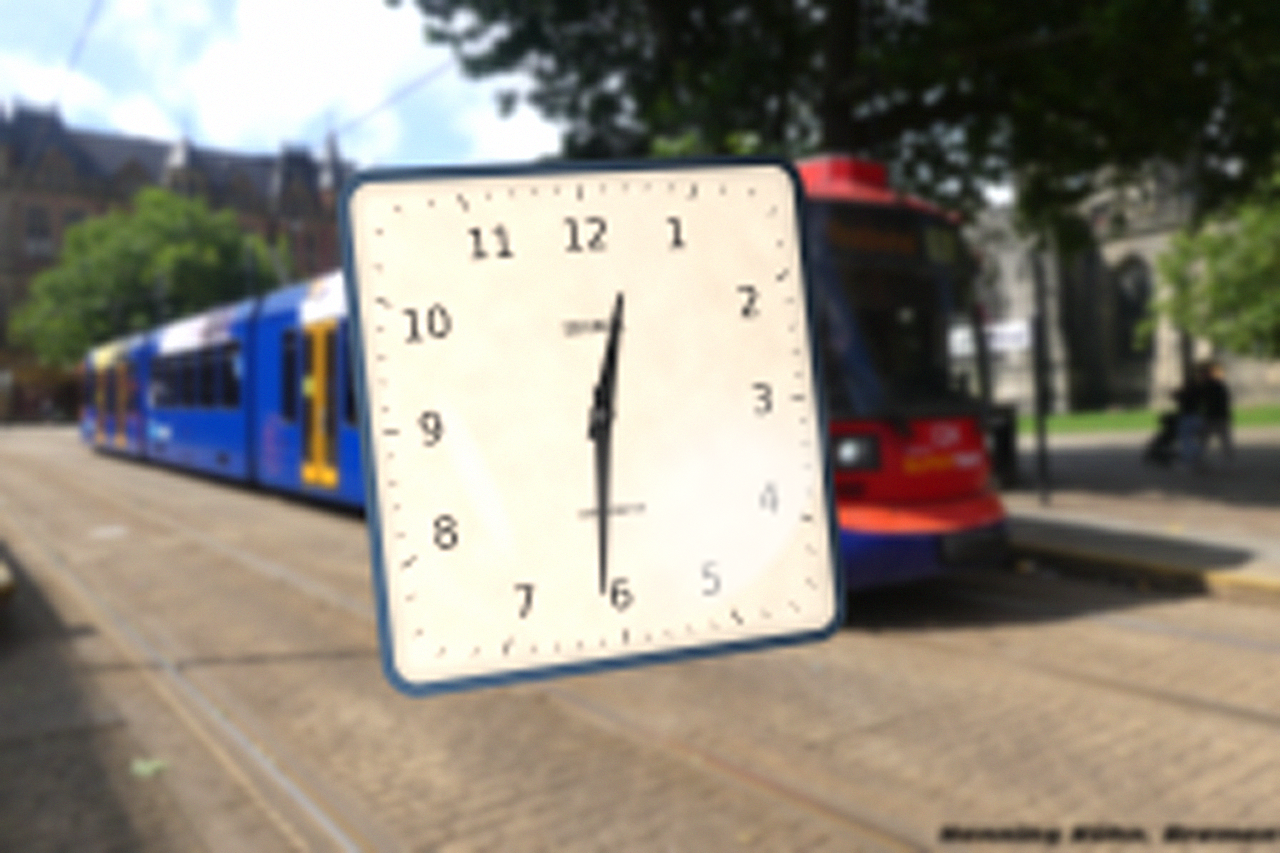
12:31
